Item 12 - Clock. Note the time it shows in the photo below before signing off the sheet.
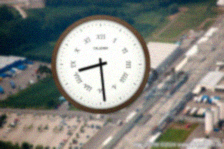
8:29
